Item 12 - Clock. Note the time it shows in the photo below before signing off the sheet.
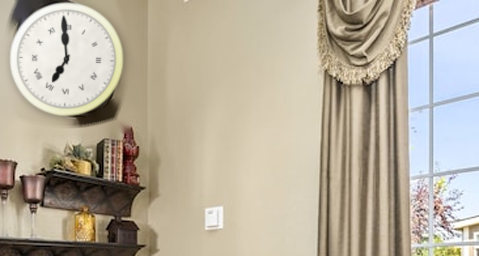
6:59
